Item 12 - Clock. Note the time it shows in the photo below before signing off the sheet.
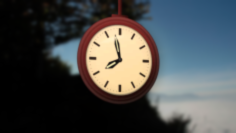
7:58
